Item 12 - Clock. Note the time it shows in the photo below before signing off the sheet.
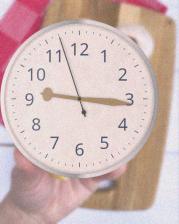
9:15:57
